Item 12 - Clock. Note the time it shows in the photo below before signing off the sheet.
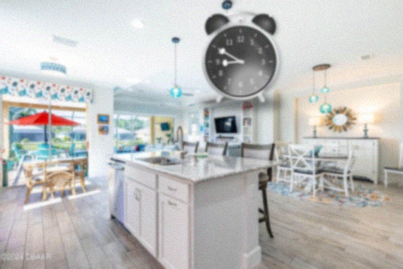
8:50
